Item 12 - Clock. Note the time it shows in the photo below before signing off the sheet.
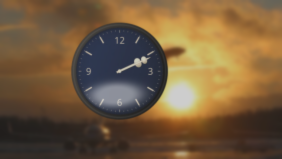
2:11
